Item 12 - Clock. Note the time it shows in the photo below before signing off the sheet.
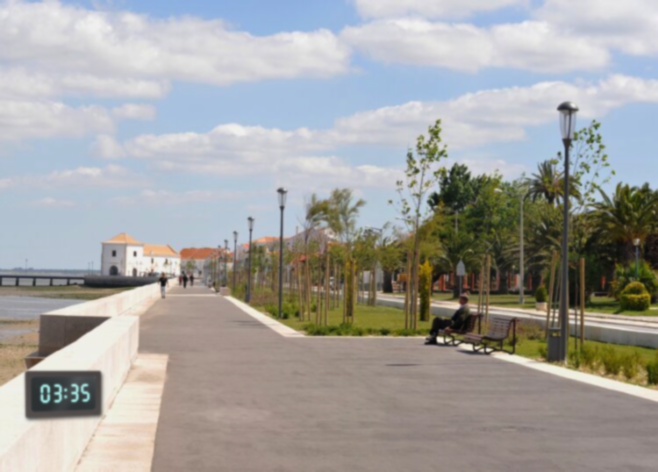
3:35
